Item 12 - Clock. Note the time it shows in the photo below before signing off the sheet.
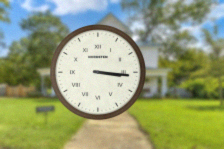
3:16
